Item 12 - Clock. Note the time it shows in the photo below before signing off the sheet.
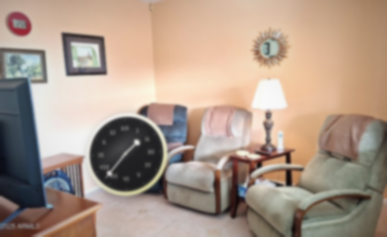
1:37
